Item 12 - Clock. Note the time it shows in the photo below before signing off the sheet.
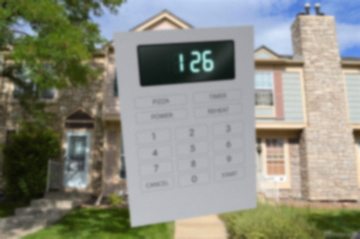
1:26
